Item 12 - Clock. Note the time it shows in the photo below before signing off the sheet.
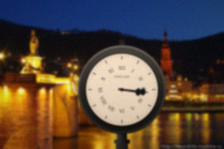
3:16
